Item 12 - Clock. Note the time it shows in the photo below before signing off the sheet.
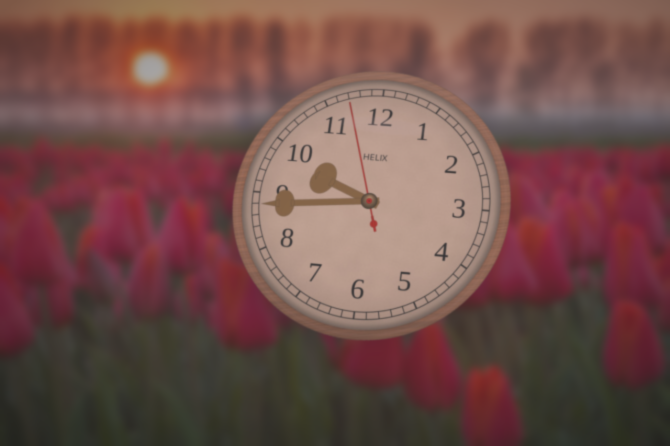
9:43:57
